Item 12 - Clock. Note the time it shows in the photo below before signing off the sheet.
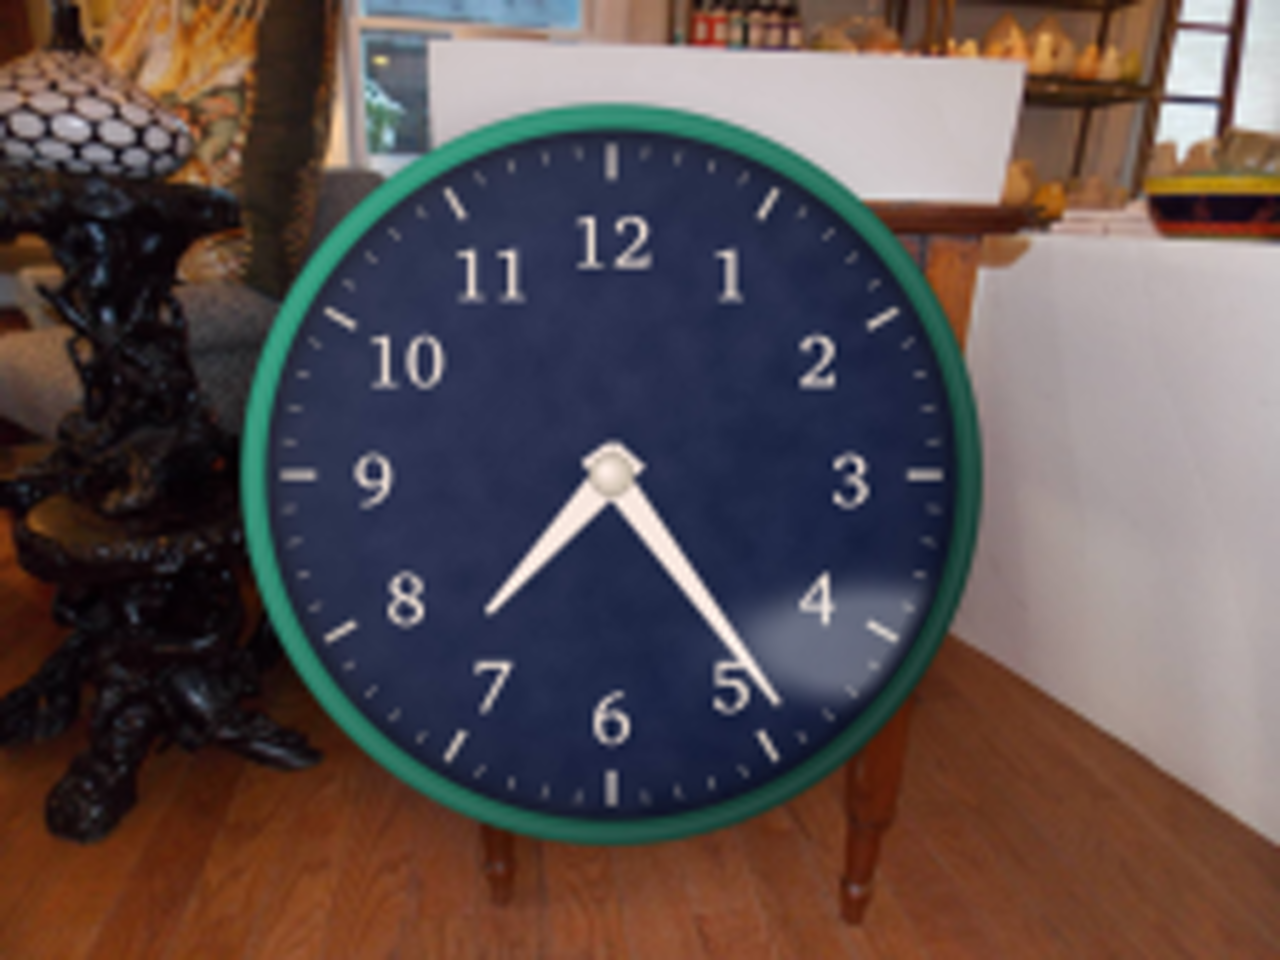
7:24
